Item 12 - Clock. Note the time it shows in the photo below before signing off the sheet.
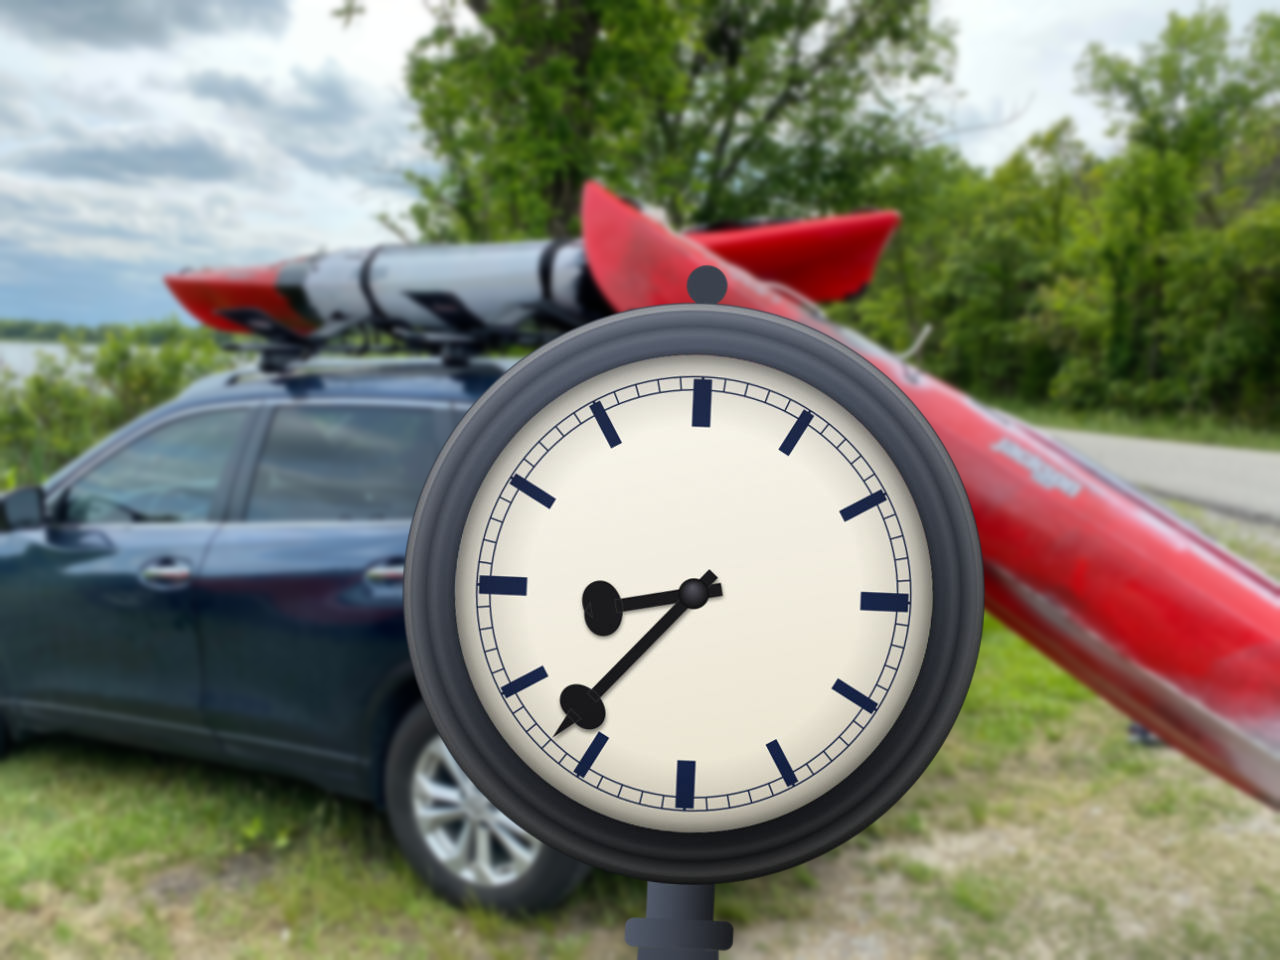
8:37
